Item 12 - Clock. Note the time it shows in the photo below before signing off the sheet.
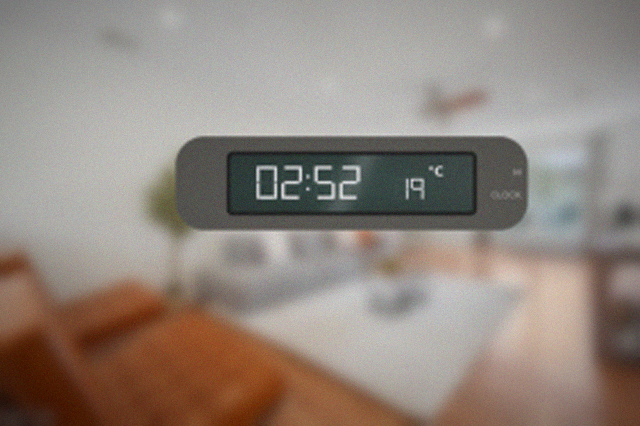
2:52
